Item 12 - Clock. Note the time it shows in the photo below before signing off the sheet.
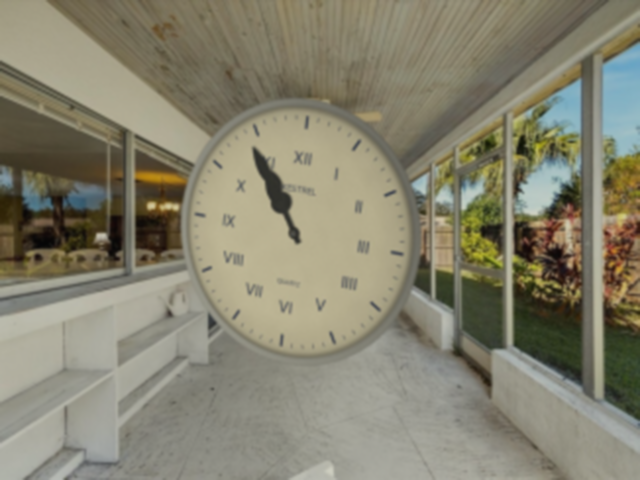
10:54
